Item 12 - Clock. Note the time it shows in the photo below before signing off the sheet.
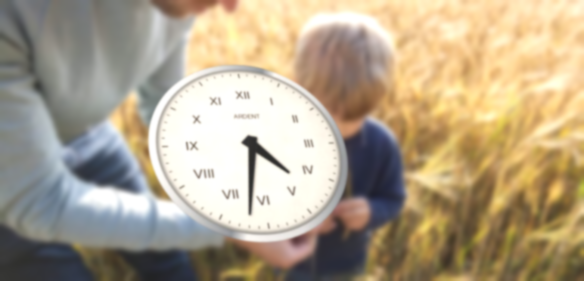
4:32
